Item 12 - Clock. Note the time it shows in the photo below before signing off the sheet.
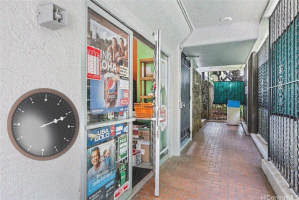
2:11
